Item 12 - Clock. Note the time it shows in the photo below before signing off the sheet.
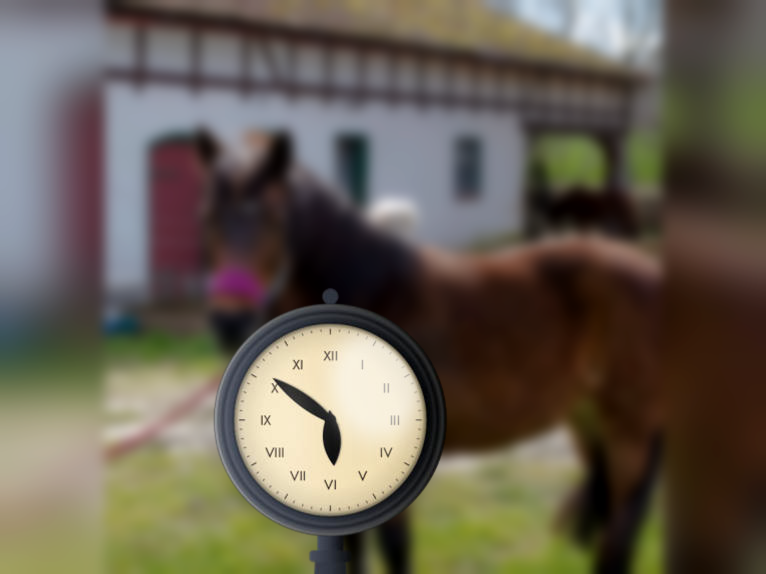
5:51
